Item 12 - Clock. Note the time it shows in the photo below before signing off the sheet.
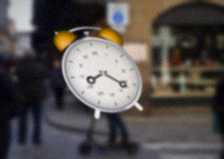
8:22
